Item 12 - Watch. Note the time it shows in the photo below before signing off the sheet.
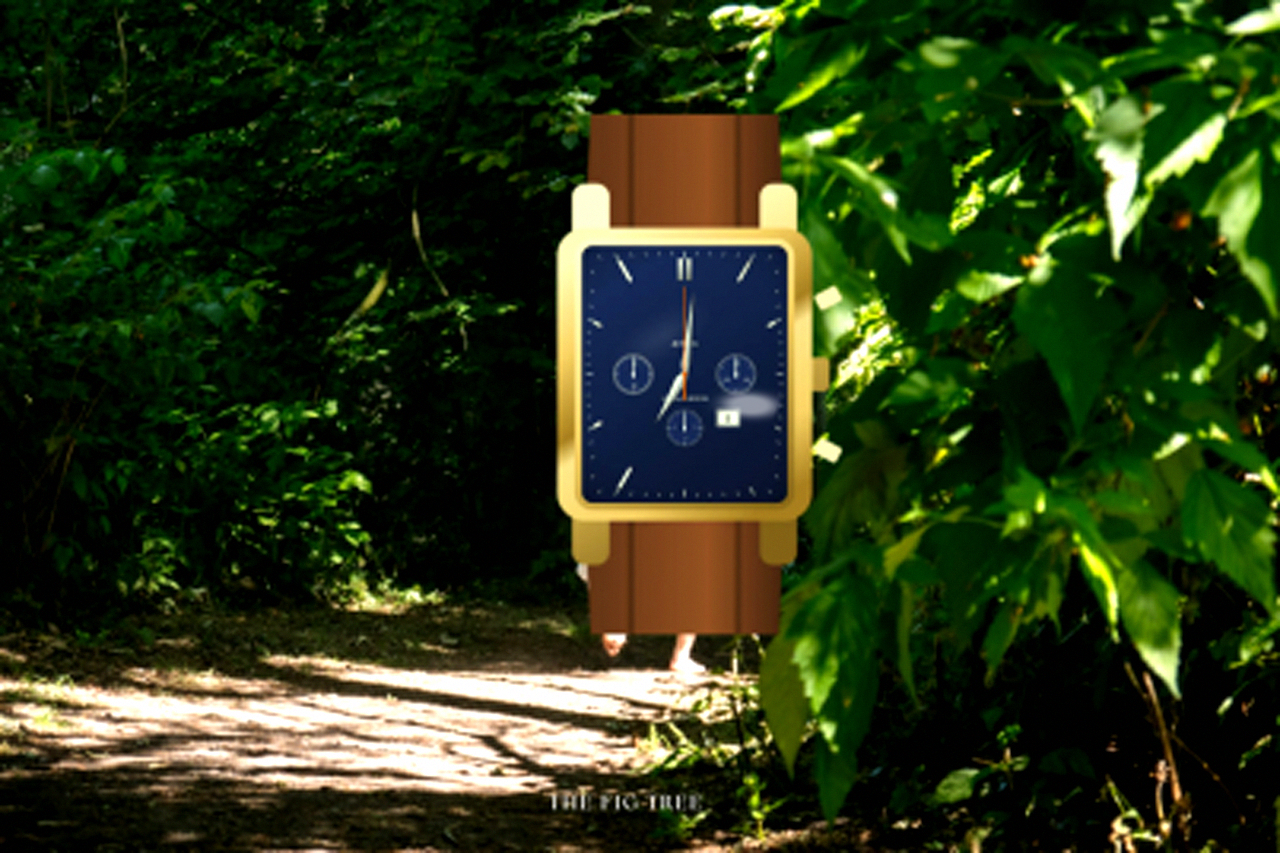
7:01
